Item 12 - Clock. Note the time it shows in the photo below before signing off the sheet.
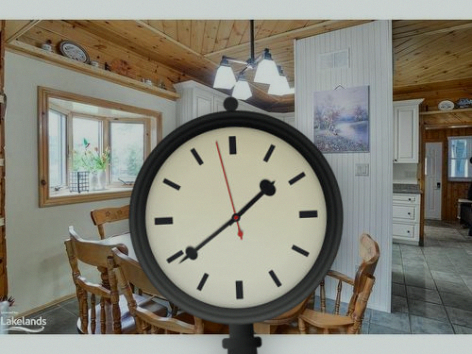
1:38:58
